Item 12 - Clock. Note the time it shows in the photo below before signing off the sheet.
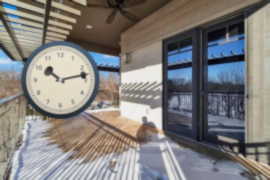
10:13
